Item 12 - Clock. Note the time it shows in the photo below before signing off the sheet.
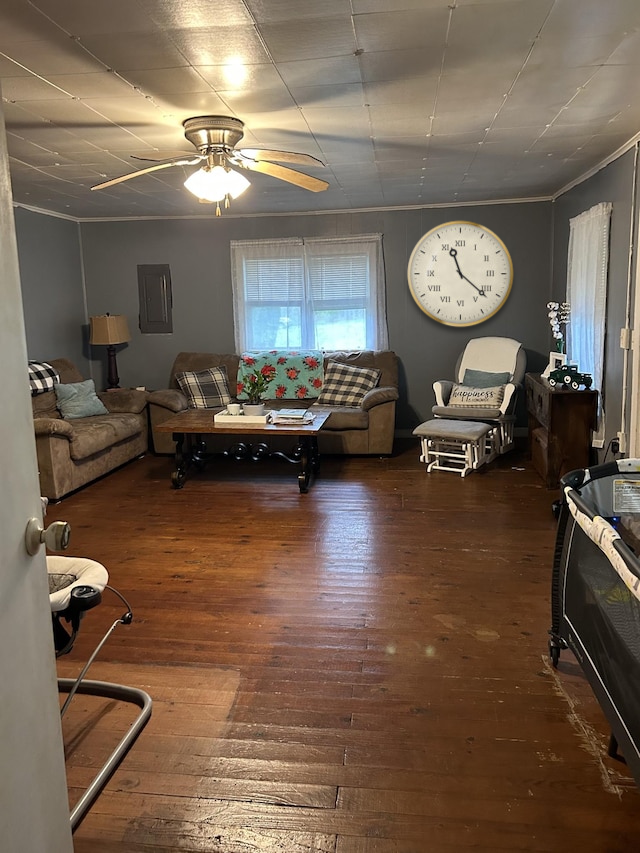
11:22
